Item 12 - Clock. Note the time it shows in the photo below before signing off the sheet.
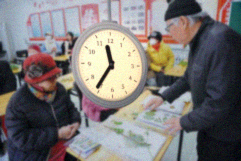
11:36
